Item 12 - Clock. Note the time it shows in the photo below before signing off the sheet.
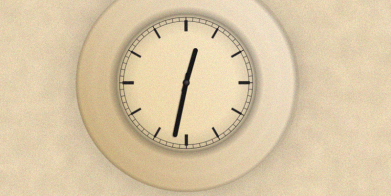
12:32
